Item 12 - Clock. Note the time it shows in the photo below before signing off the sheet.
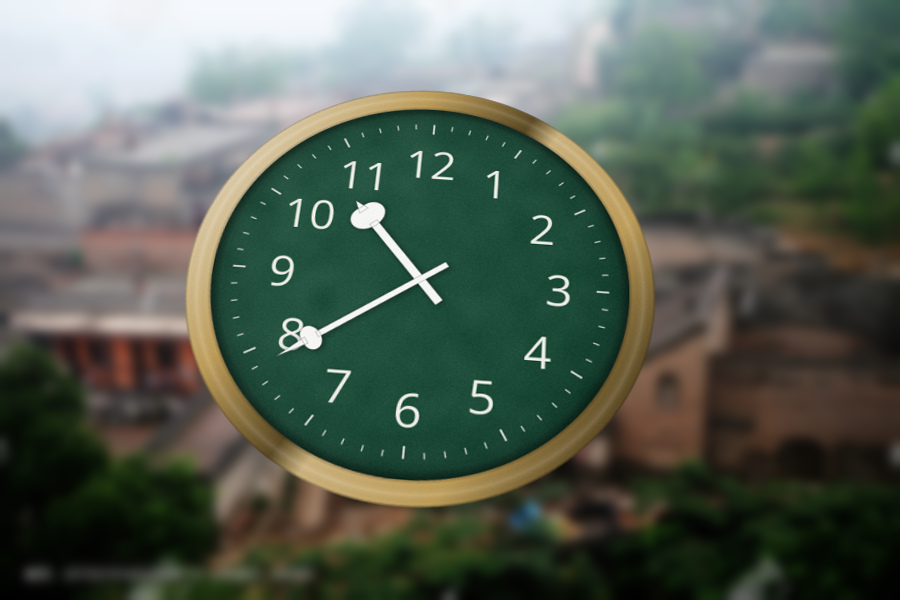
10:39
